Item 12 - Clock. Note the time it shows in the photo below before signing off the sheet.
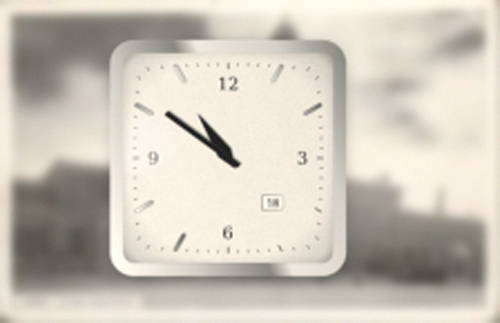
10:51
